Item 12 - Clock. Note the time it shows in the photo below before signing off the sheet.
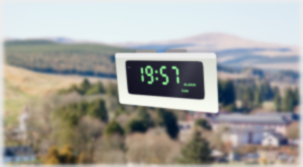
19:57
